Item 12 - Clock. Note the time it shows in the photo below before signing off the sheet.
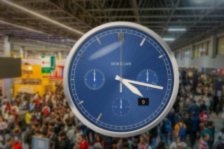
4:17
